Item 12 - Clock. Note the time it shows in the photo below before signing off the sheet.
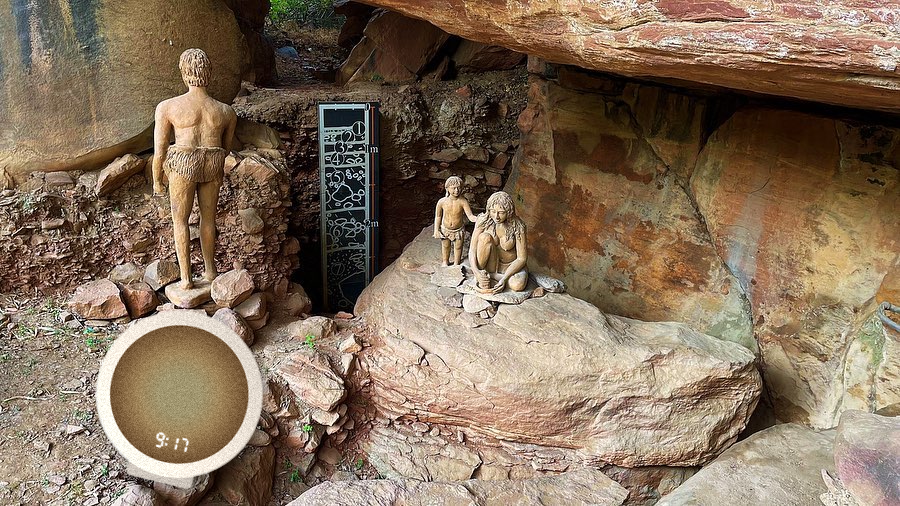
9:17
